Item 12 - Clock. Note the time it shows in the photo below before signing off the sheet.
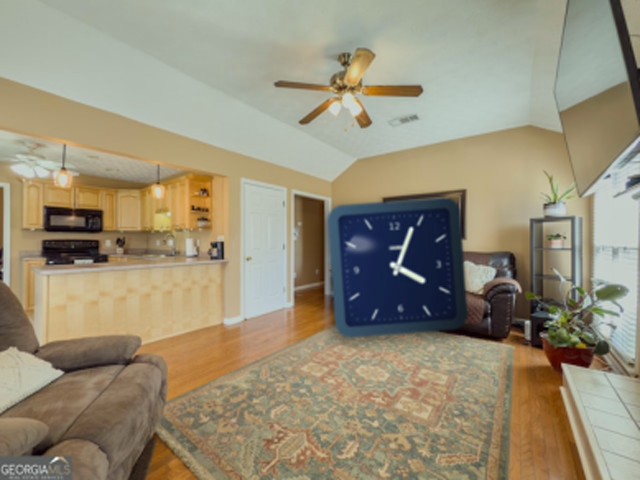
4:04
